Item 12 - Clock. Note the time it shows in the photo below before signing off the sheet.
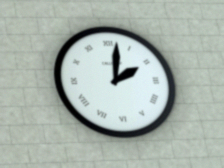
2:02
